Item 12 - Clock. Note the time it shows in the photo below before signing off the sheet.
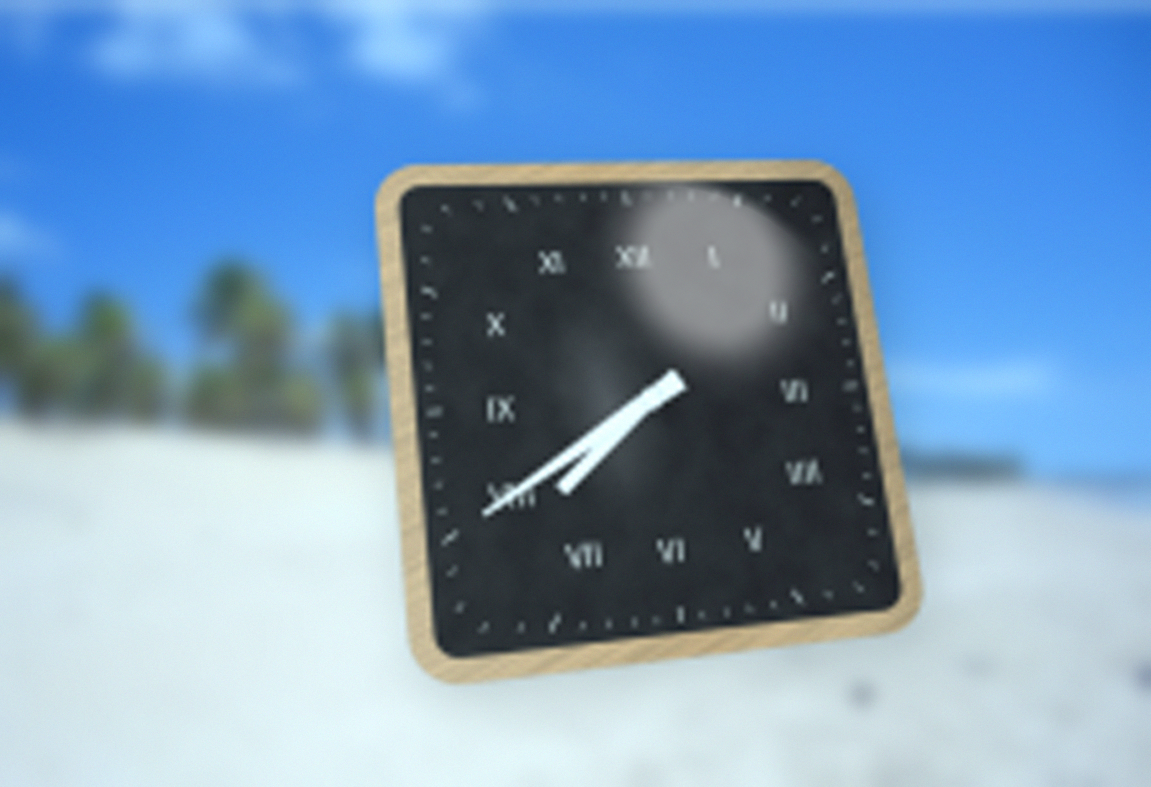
7:40
